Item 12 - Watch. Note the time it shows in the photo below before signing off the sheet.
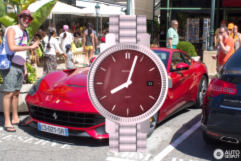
8:03
